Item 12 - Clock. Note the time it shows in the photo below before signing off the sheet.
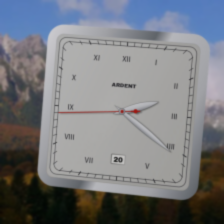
2:20:44
